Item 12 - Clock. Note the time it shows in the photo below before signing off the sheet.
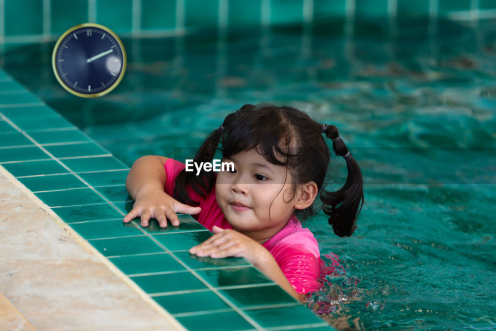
2:11
